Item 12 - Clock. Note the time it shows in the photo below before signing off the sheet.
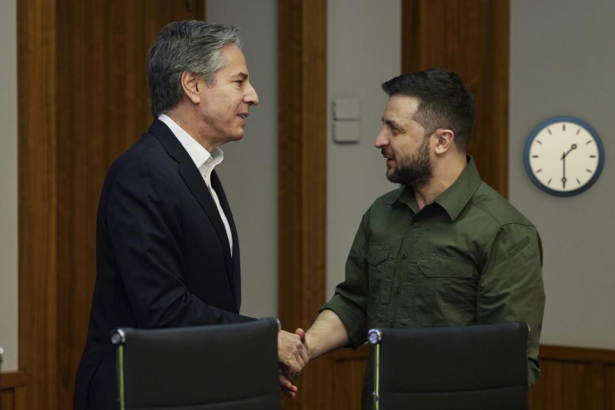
1:30
